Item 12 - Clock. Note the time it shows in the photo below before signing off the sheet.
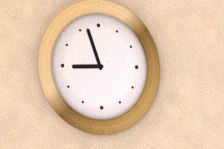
8:57
